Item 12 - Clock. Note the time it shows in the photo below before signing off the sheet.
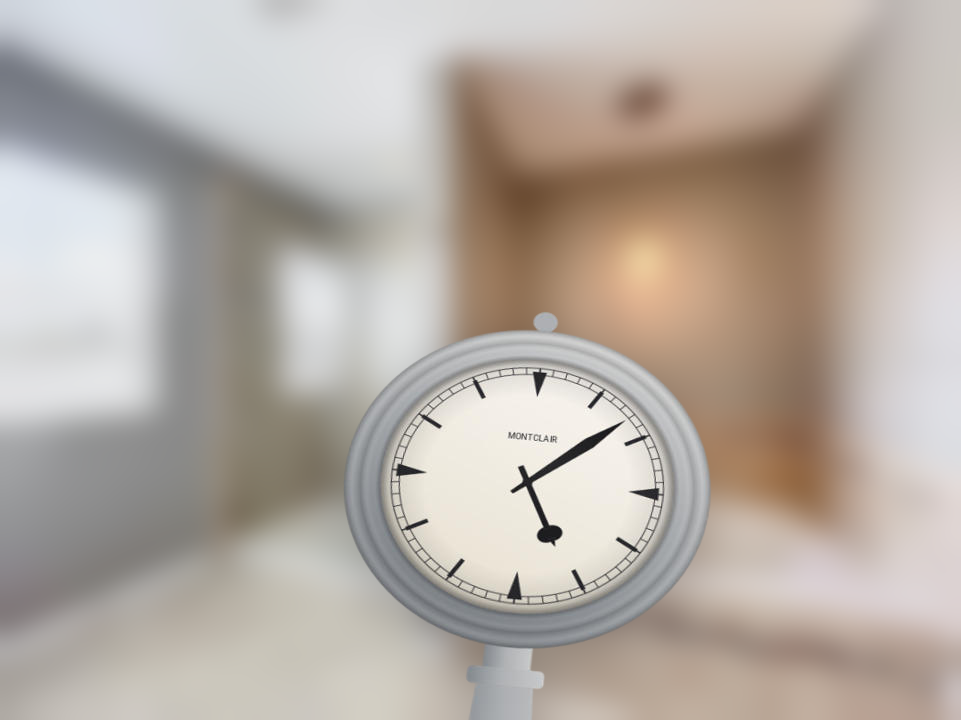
5:08
